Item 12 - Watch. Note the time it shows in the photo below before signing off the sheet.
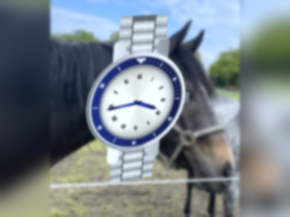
3:44
